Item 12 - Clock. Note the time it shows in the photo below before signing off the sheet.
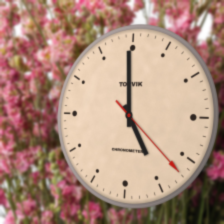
4:59:22
